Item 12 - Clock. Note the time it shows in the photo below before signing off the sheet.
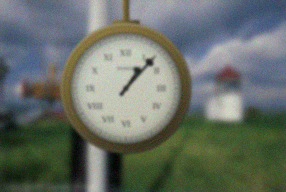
1:07
